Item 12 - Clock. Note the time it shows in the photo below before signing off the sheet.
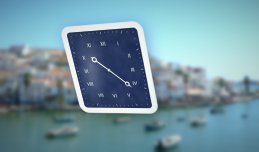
10:22
